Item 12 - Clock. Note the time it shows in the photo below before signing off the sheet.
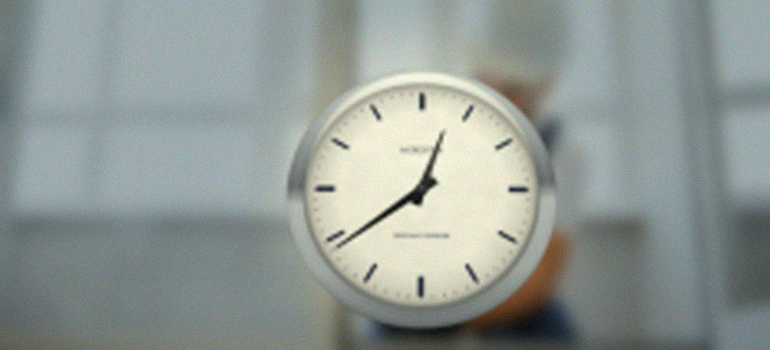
12:39
